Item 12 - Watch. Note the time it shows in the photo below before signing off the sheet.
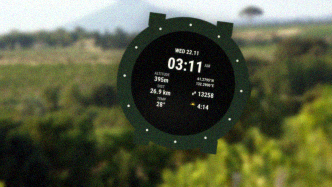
3:11
